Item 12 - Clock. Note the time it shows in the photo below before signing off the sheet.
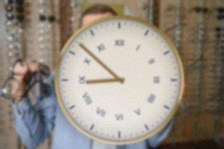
8:52
